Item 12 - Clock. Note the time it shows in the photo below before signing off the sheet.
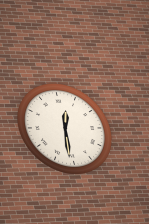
12:31
